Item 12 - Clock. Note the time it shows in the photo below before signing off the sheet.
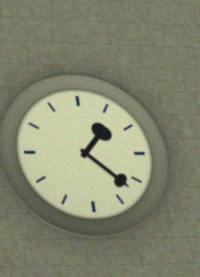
1:22
